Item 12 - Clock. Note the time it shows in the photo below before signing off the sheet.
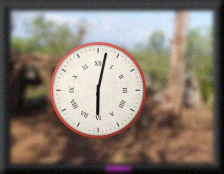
6:02
